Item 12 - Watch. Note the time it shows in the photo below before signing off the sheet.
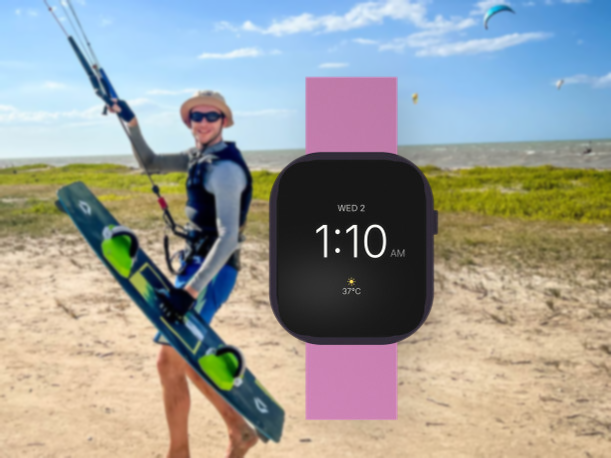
1:10
